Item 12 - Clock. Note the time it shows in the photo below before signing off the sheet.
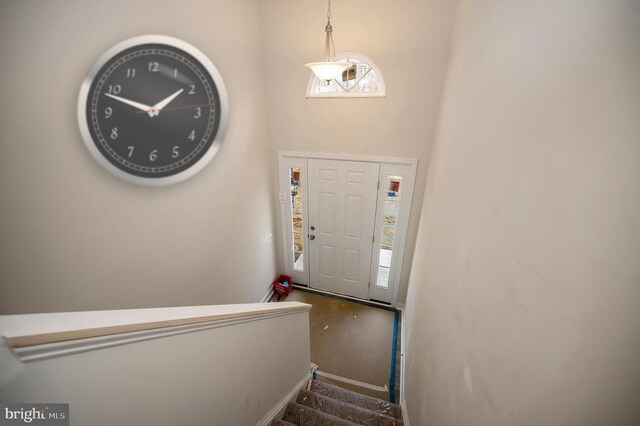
1:48:14
